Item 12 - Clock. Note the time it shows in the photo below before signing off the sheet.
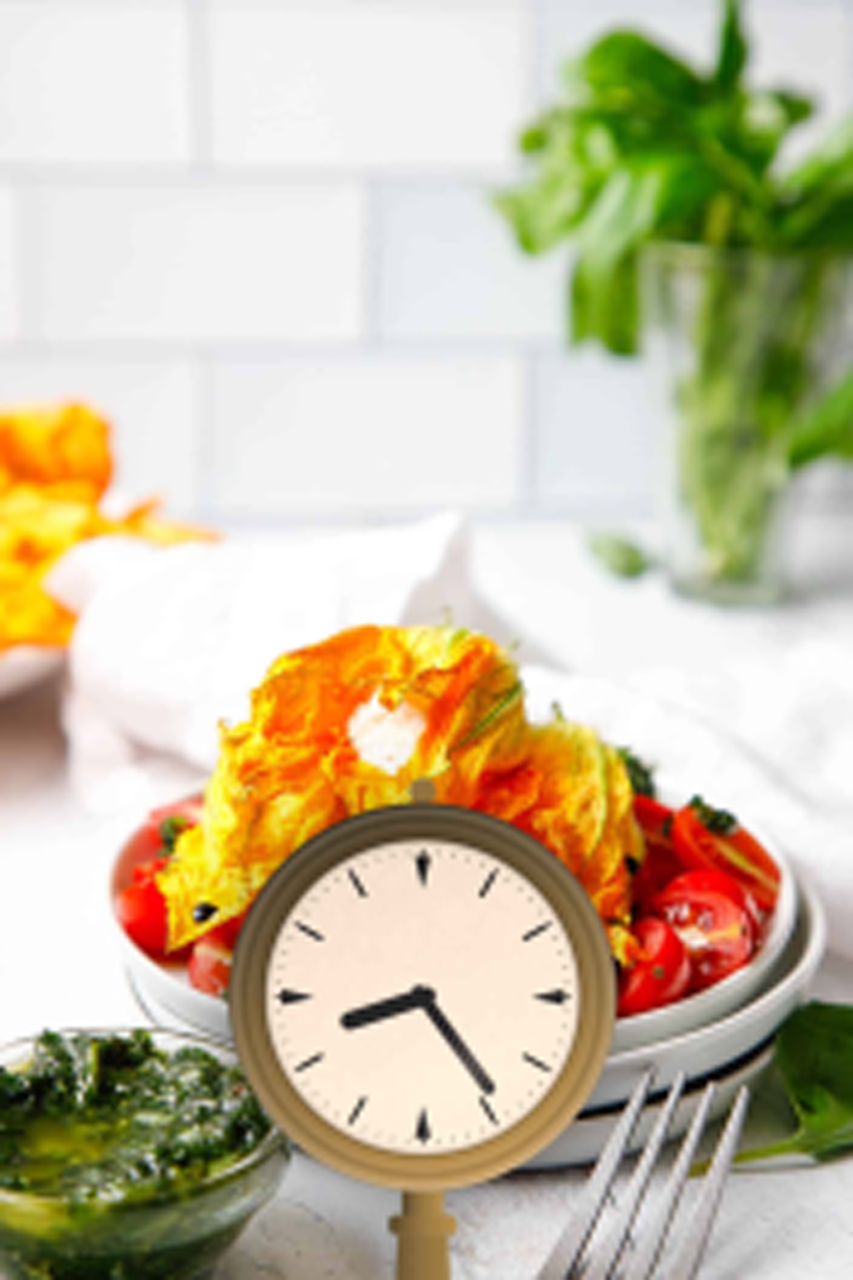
8:24
